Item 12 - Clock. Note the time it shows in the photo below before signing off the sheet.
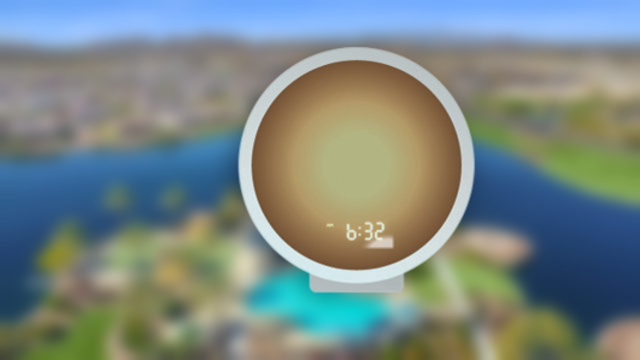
6:32
